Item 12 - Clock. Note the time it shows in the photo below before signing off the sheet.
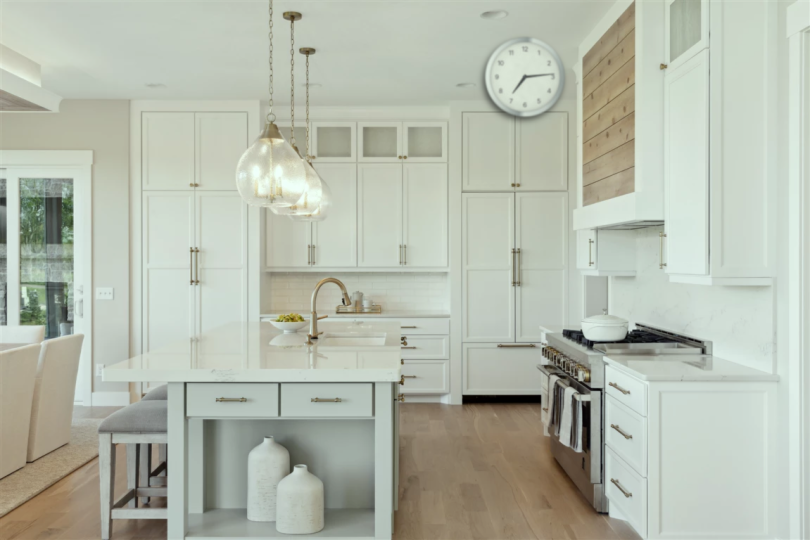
7:14
